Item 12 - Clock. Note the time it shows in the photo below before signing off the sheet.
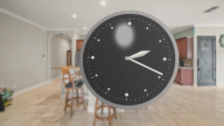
2:19
